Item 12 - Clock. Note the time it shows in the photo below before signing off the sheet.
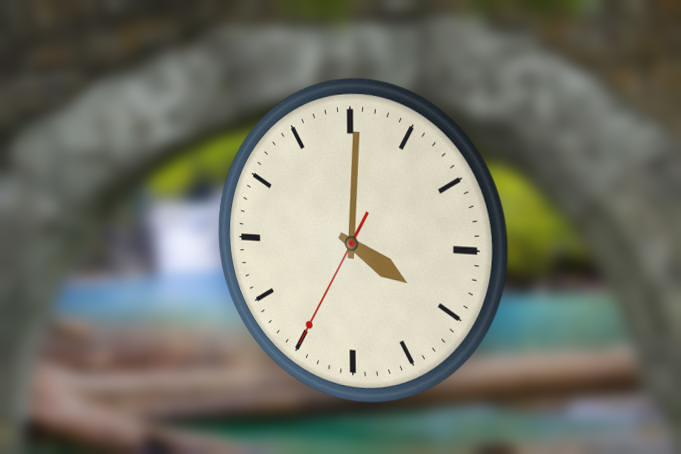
4:00:35
